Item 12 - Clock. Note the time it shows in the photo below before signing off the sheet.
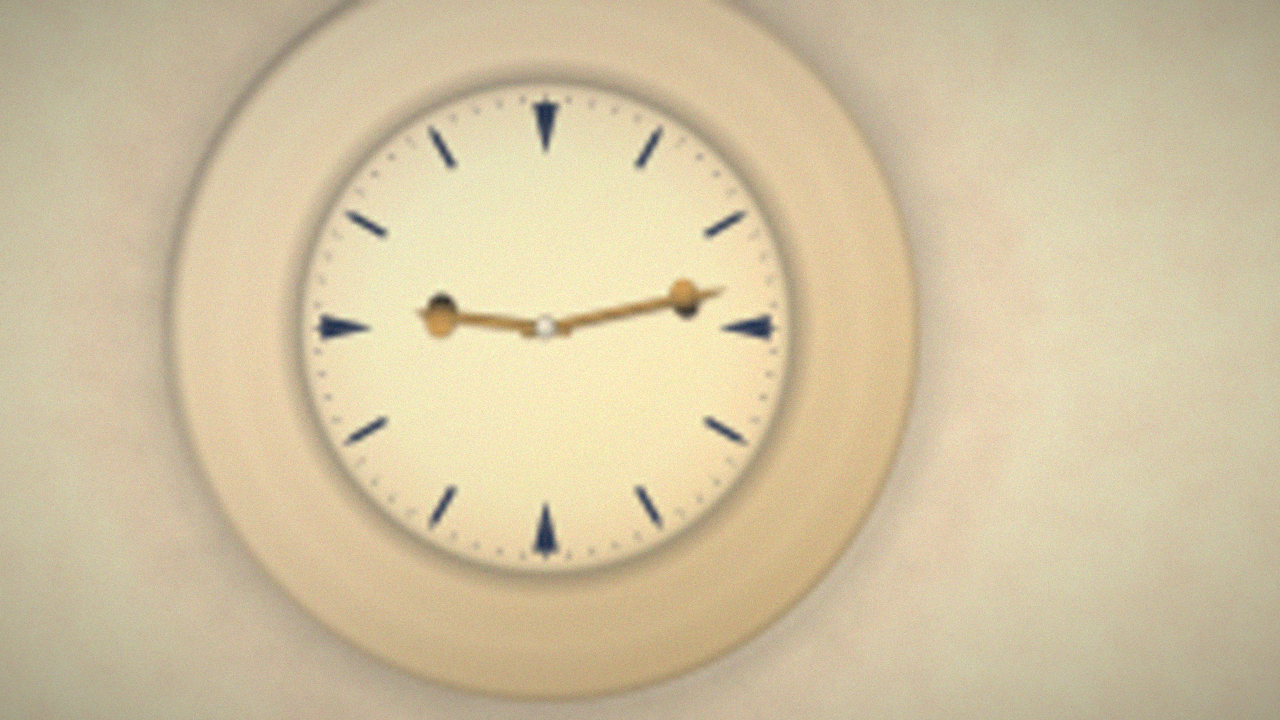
9:13
